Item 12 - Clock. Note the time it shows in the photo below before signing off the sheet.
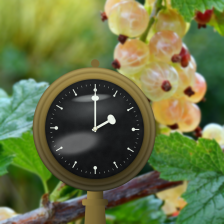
2:00
